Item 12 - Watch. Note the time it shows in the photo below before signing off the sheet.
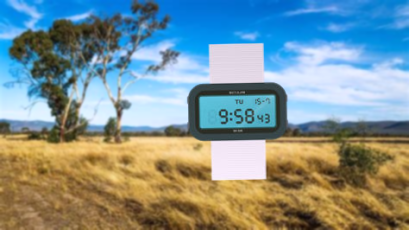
9:58:43
